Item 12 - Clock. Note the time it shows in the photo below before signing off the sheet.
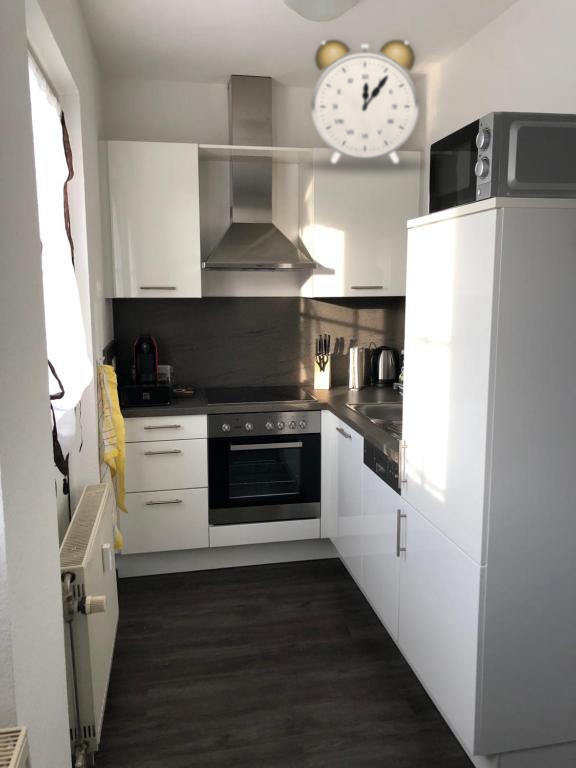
12:06
